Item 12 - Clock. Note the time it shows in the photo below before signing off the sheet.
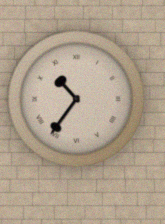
10:36
